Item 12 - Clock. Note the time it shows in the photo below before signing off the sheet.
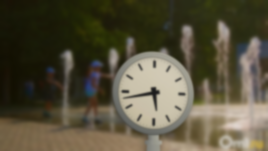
5:43
